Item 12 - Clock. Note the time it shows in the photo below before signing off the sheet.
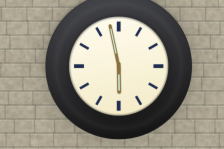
5:58
